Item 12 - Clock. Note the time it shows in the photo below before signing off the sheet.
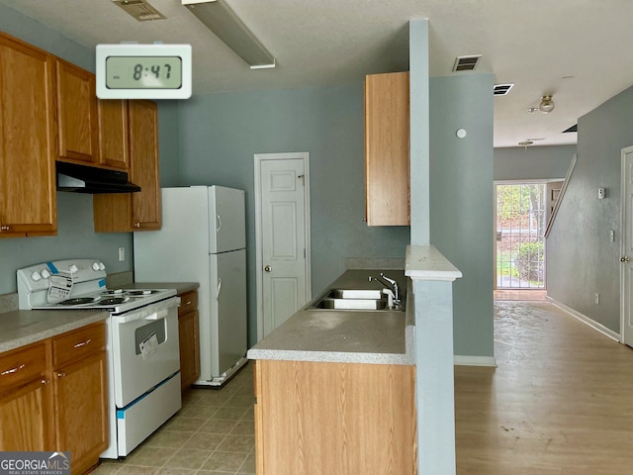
8:47
